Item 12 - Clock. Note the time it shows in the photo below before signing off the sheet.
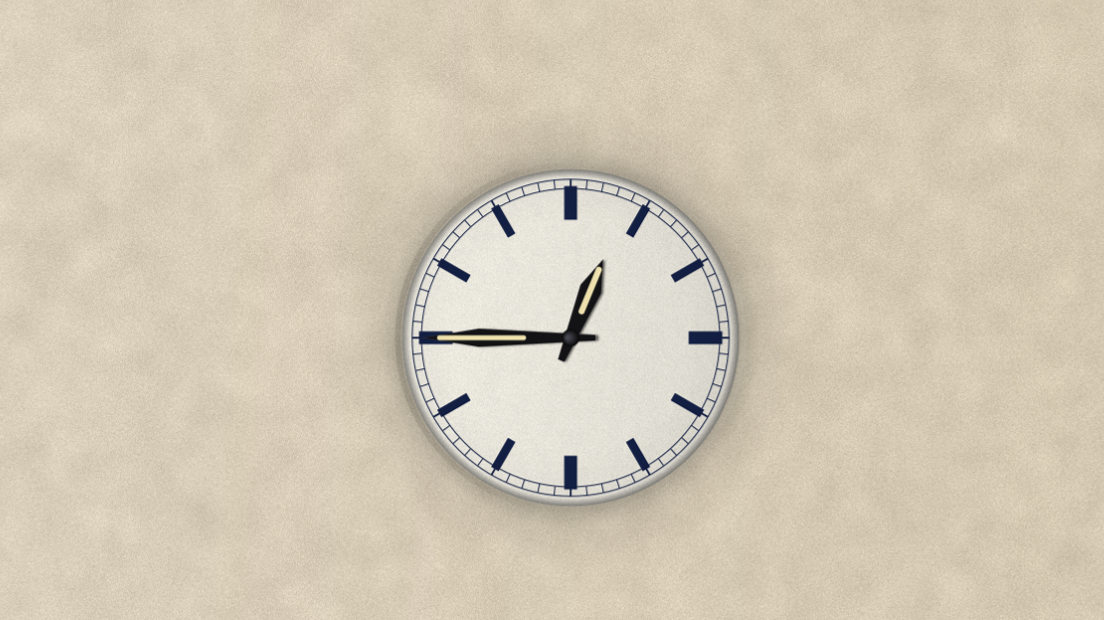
12:45
